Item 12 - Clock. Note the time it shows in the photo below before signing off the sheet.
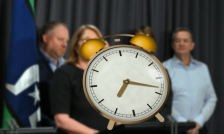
7:18
